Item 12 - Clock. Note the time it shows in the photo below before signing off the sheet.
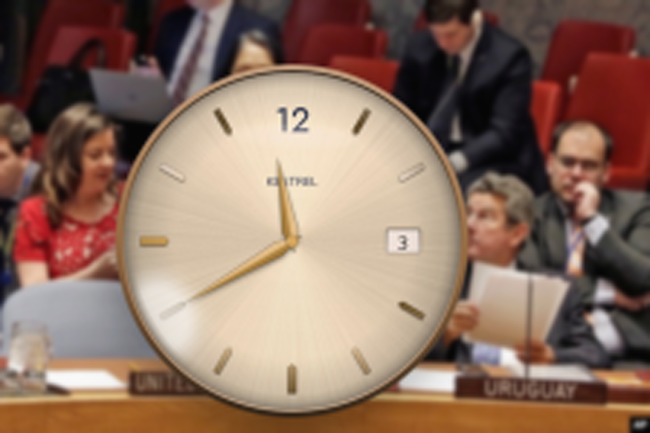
11:40
